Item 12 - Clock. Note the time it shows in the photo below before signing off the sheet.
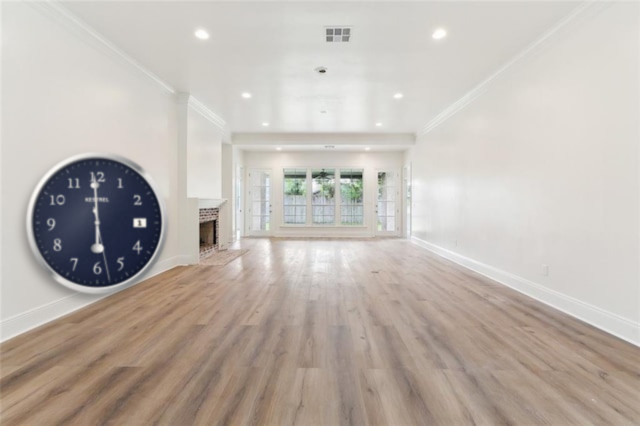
5:59:28
